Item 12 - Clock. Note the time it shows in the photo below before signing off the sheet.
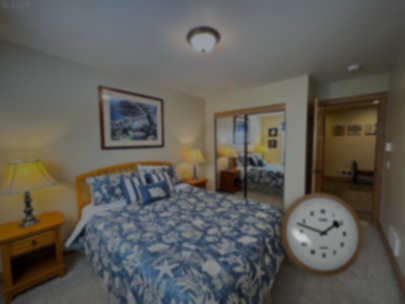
1:48
